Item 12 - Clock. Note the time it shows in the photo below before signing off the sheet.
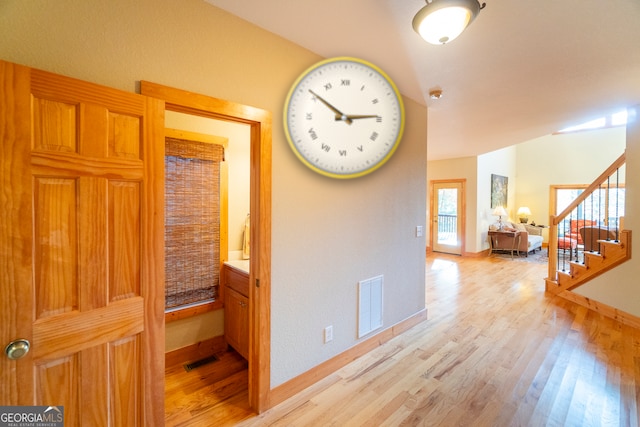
2:51
